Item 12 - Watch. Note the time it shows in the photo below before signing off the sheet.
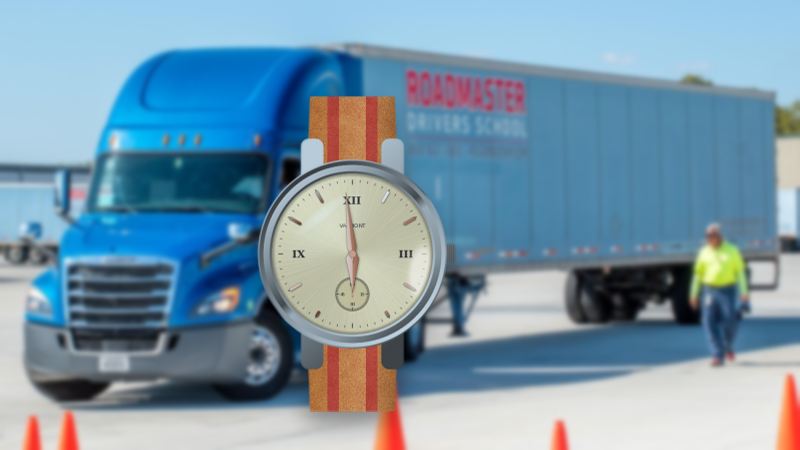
5:59
